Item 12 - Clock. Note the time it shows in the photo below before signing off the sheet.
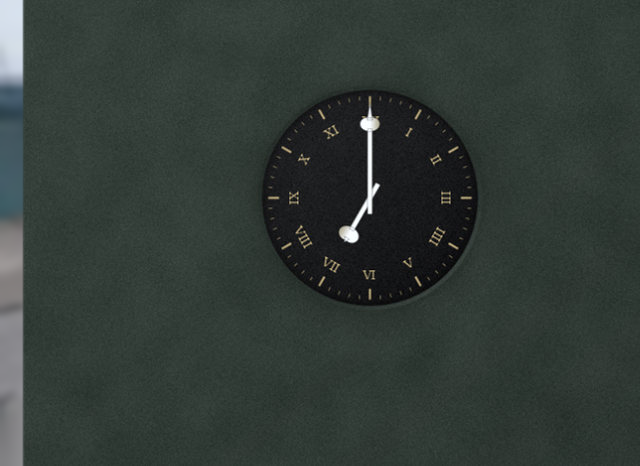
7:00
